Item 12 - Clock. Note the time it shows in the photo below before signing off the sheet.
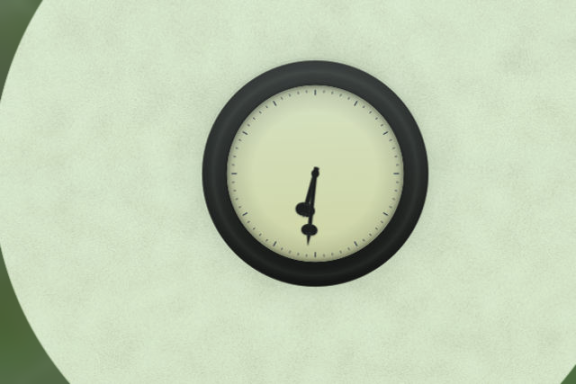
6:31
